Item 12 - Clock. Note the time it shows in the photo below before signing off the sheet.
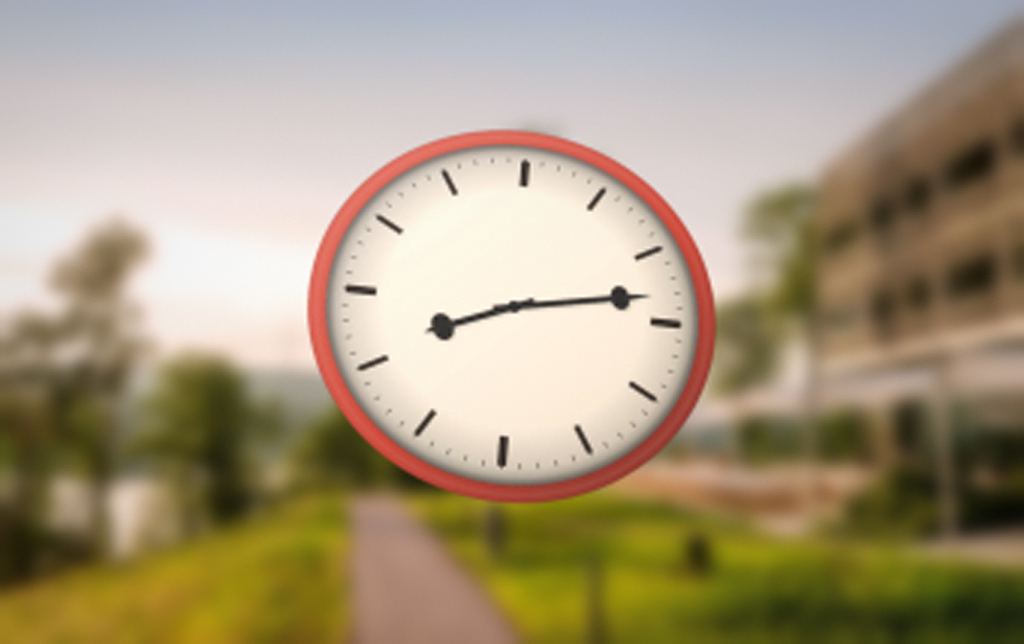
8:13
